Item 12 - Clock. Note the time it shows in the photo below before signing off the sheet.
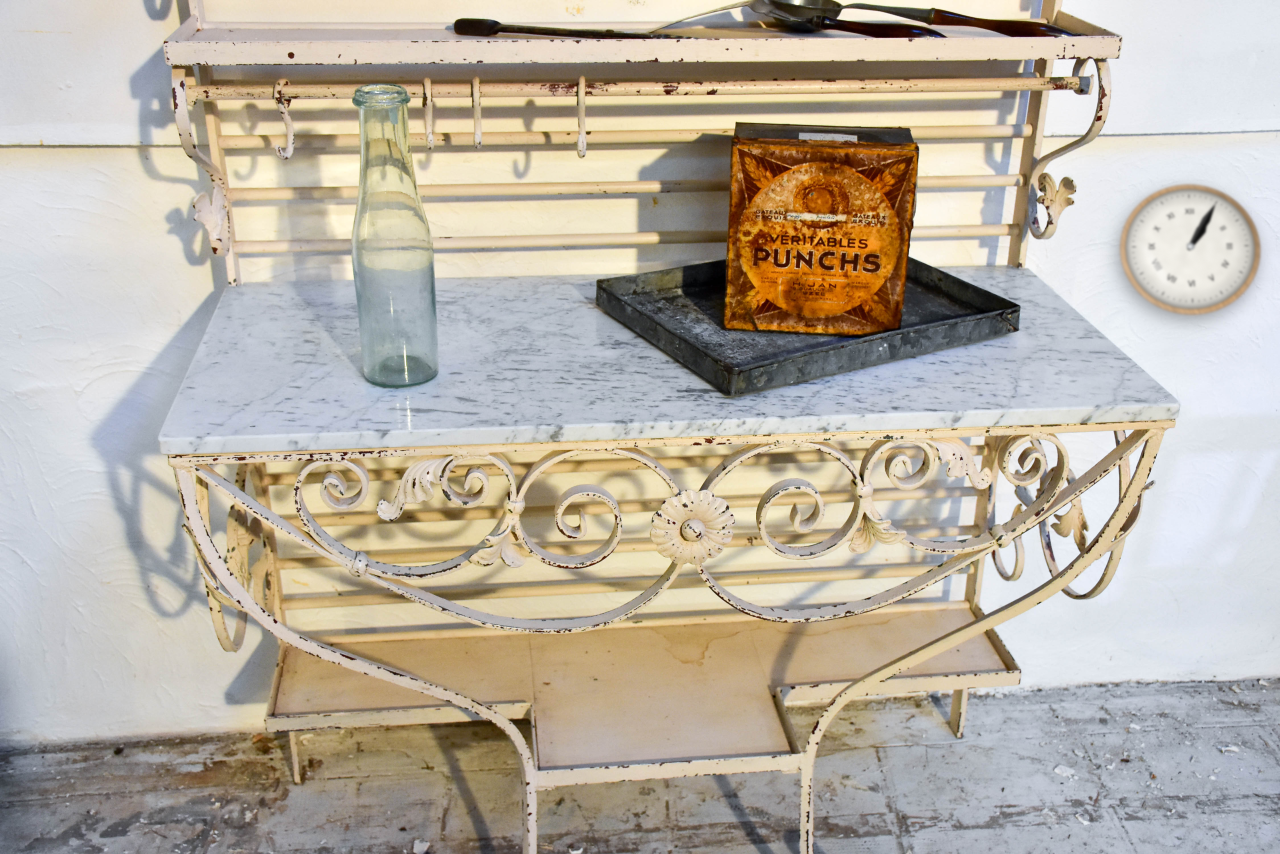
1:05
